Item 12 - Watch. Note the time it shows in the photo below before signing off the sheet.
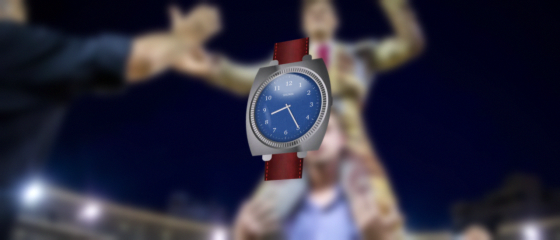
8:25
